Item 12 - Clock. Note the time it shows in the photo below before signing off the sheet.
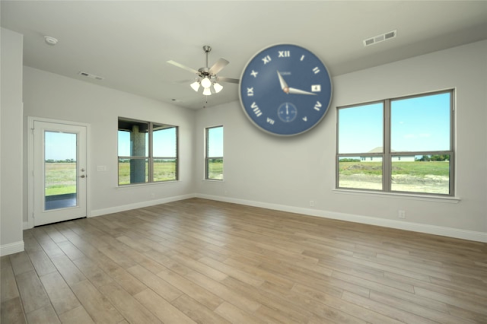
11:17
